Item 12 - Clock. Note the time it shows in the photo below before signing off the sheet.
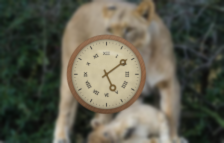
5:09
